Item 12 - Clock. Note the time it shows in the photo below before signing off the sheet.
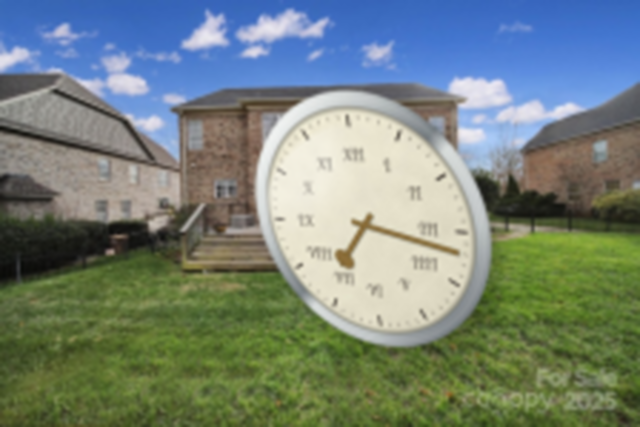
7:17
